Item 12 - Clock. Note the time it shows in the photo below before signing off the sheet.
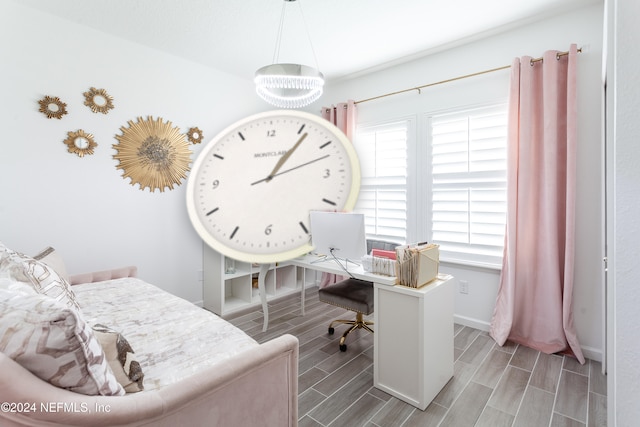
1:06:12
